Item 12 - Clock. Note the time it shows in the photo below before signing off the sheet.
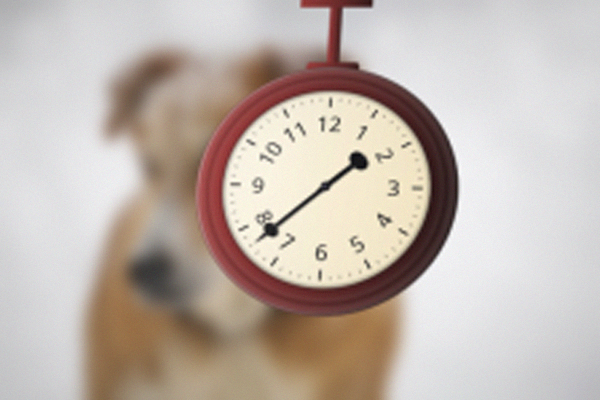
1:38
